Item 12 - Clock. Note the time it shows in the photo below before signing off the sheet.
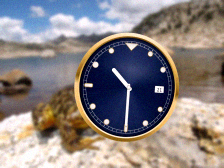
10:30
